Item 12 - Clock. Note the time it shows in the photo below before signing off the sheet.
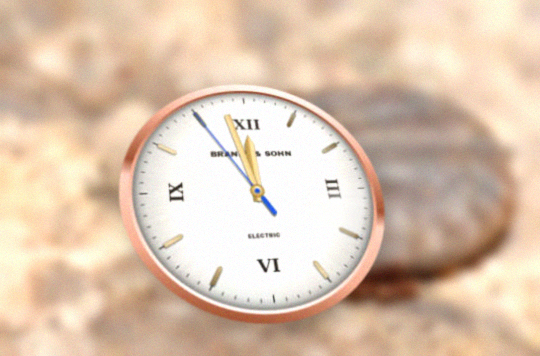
11:57:55
